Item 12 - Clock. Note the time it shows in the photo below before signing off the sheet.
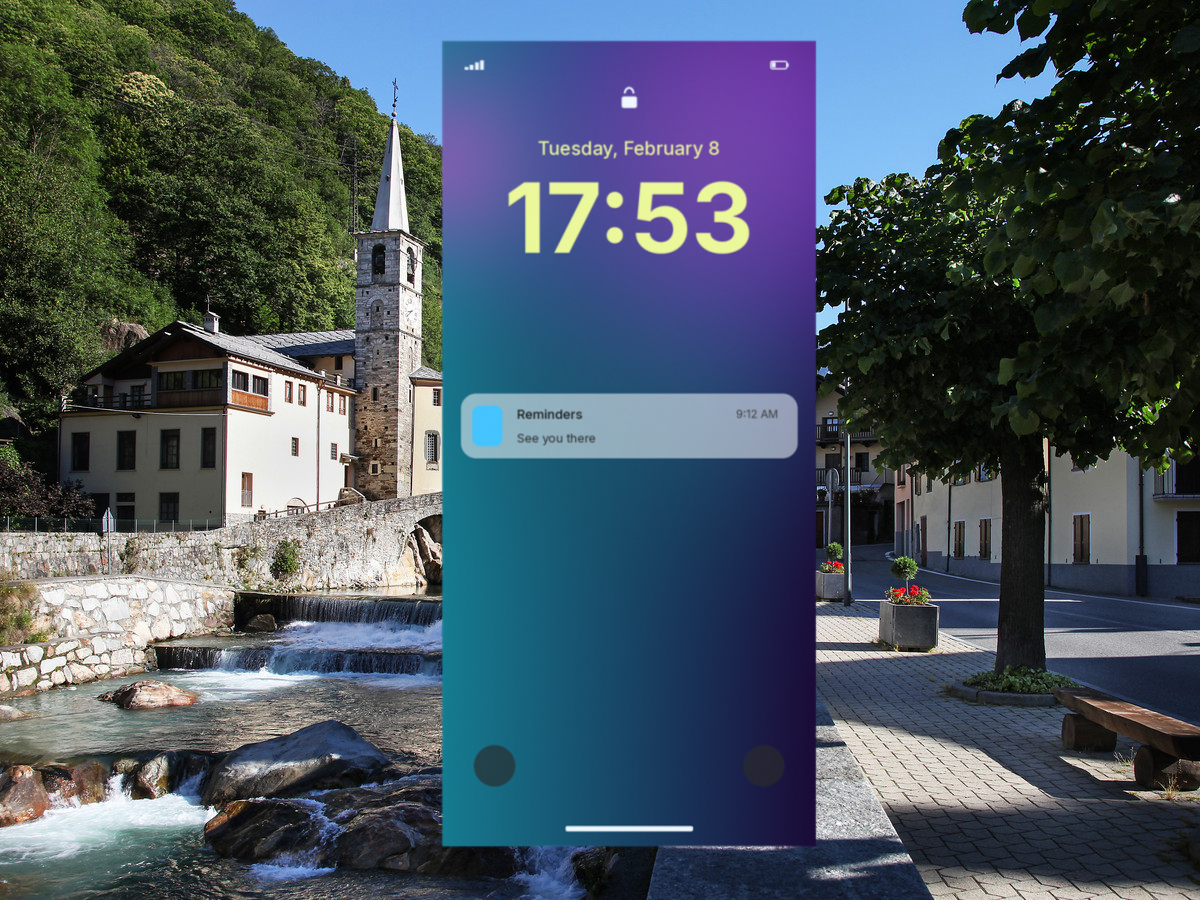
17:53
